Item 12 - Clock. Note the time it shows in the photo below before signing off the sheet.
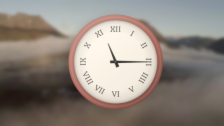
11:15
